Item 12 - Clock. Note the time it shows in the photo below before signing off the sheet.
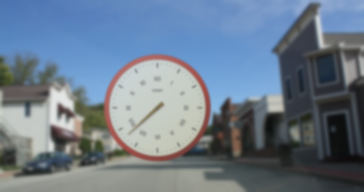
7:38
